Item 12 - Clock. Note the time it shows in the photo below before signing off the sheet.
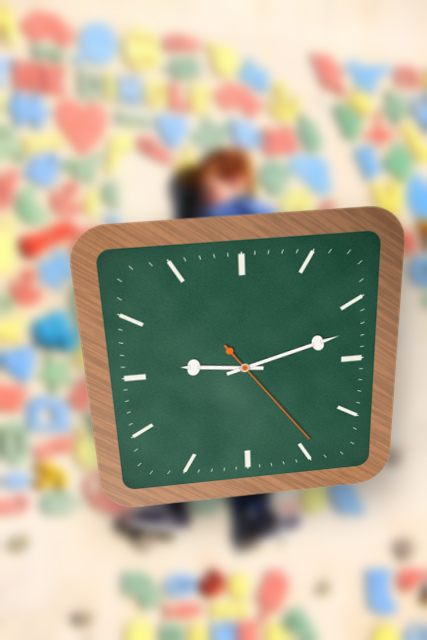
9:12:24
